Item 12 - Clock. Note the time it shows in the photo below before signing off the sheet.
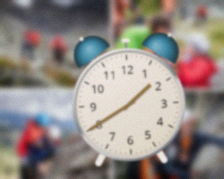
1:40
